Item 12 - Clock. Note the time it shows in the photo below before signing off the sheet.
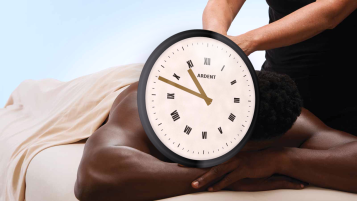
10:48
